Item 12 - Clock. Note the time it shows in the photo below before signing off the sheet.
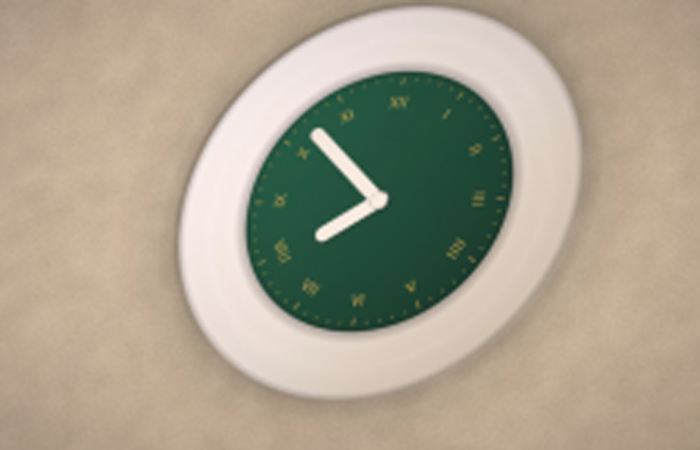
7:52
